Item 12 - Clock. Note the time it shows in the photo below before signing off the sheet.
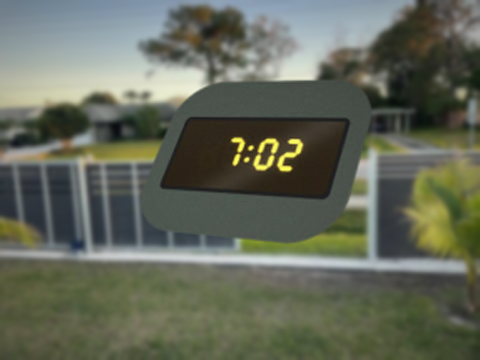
7:02
